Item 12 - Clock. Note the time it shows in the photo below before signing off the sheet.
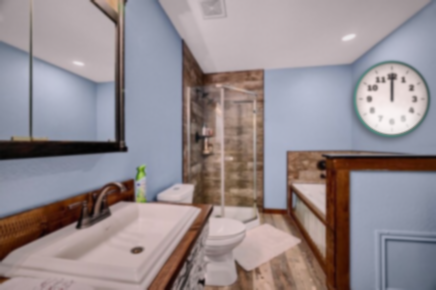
12:00
